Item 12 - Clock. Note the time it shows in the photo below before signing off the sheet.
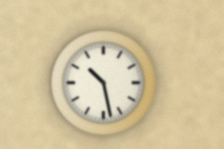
10:28
